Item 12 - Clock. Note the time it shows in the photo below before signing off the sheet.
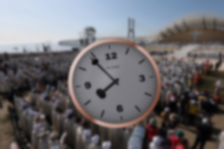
7:54
